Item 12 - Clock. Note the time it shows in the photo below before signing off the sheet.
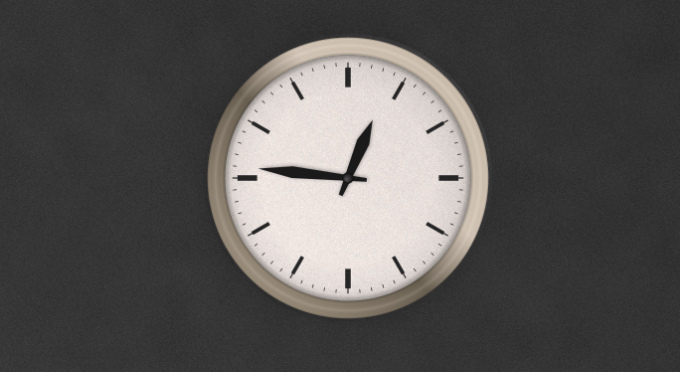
12:46
